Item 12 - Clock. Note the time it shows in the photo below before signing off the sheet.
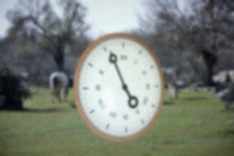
4:56
